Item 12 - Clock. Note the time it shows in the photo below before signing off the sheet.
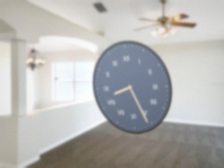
8:26
